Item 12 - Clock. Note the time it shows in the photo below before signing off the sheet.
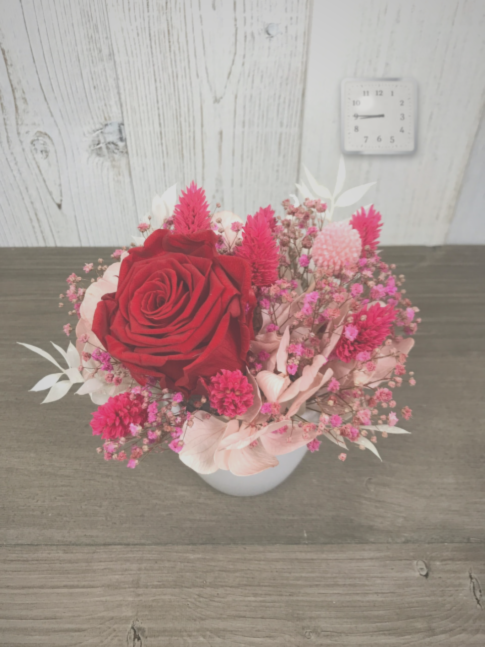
8:45
